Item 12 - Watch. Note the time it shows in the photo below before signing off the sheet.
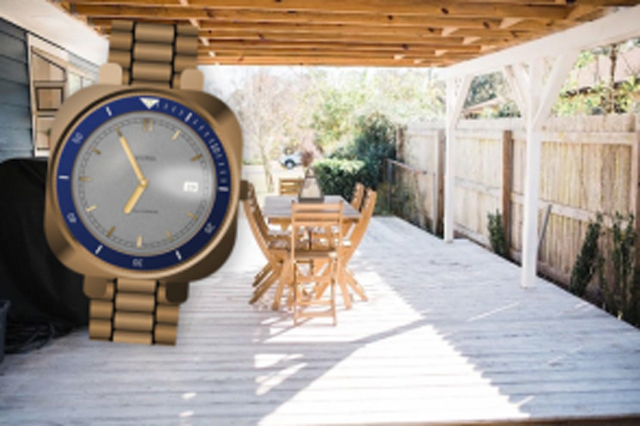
6:55
